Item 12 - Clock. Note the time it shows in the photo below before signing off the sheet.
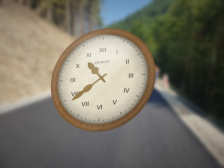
10:39
